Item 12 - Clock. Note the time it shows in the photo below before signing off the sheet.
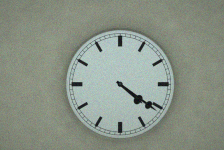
4:21
